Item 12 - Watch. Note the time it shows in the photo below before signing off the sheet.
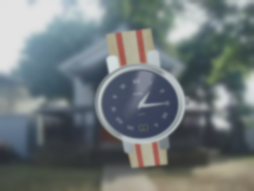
1:15
